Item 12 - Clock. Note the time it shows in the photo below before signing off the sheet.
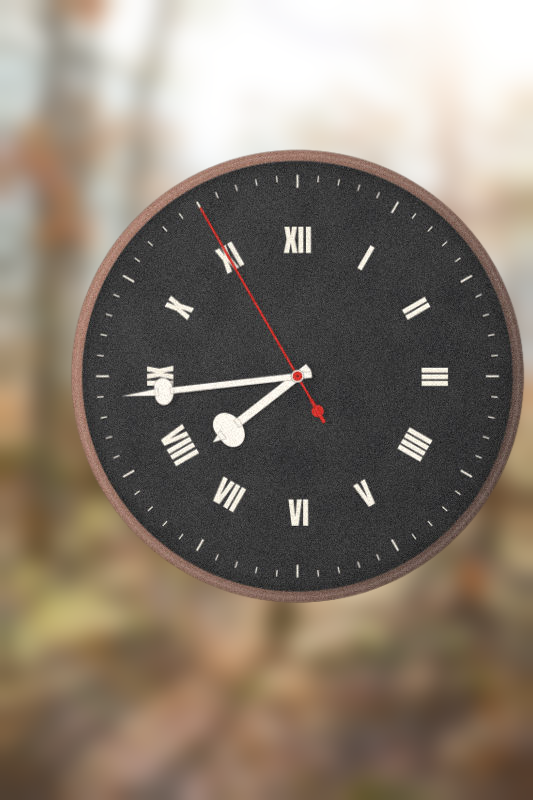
7:43:55
